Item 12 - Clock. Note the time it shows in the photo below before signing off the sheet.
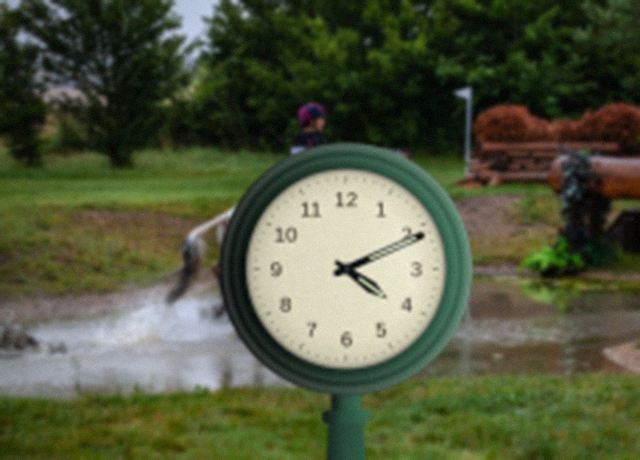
4:11
